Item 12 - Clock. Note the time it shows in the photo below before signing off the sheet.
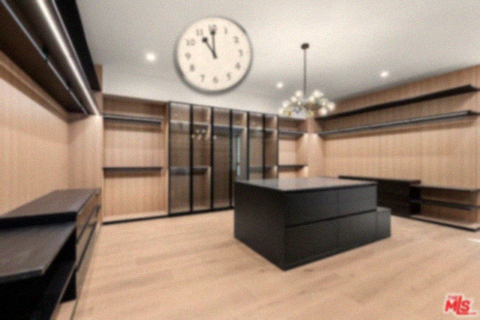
11:00
